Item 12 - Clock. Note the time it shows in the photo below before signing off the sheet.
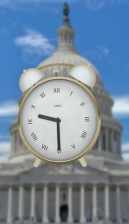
9:30
